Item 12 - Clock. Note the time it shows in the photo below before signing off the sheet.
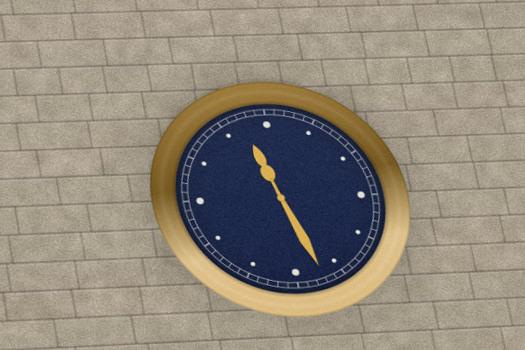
11:27
